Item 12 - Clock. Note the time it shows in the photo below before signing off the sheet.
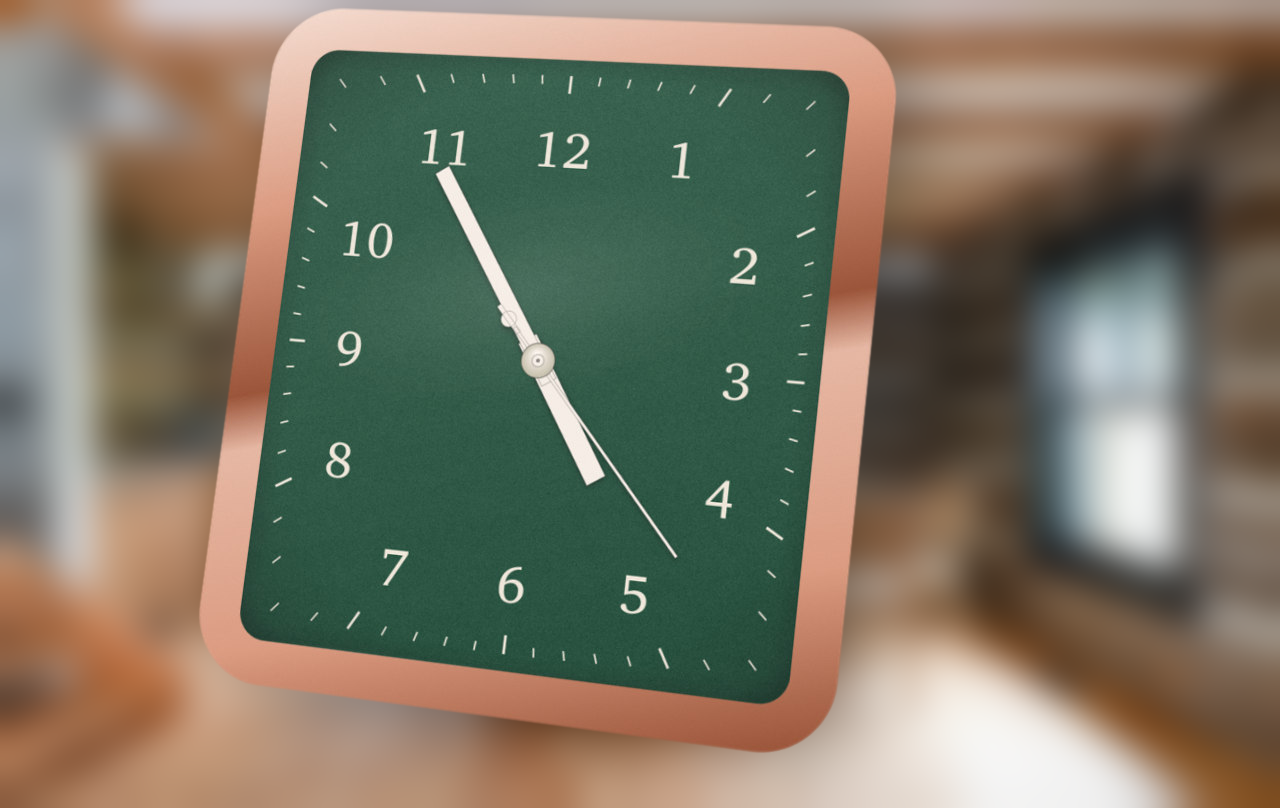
4:54:23
